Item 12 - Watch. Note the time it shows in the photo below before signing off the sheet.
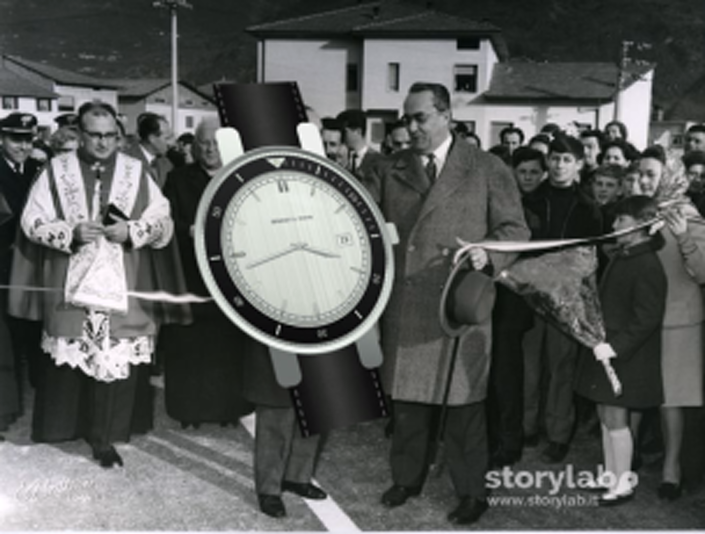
3:43
